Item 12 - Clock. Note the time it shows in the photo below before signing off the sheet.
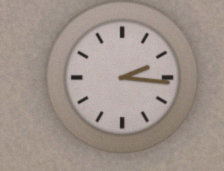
2:16
